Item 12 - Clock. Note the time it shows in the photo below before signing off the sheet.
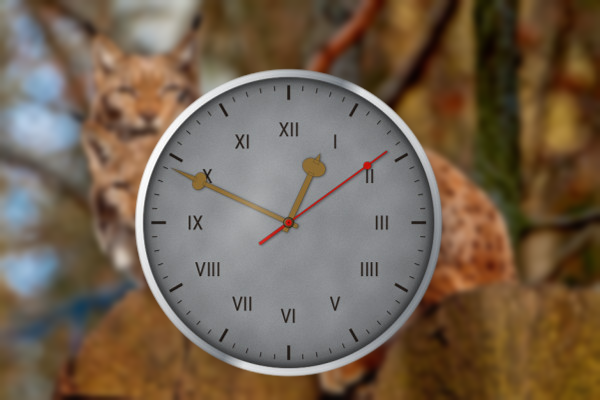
12:49:09
